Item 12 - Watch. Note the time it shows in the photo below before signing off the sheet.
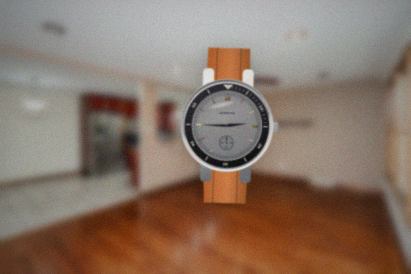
2:45
